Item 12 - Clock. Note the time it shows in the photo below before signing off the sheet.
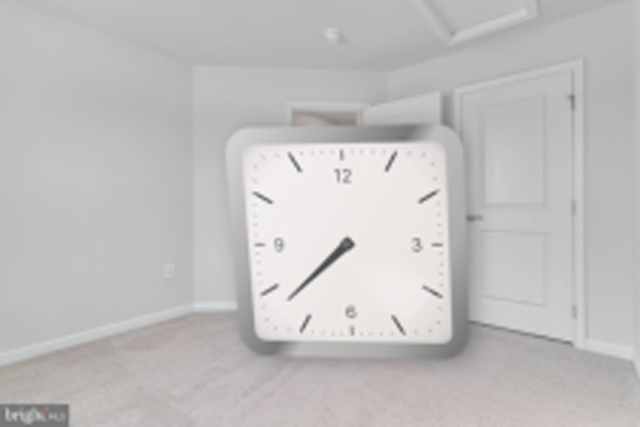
7:38
